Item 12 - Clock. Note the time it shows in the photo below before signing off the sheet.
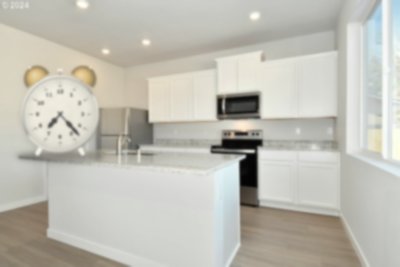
7:23
